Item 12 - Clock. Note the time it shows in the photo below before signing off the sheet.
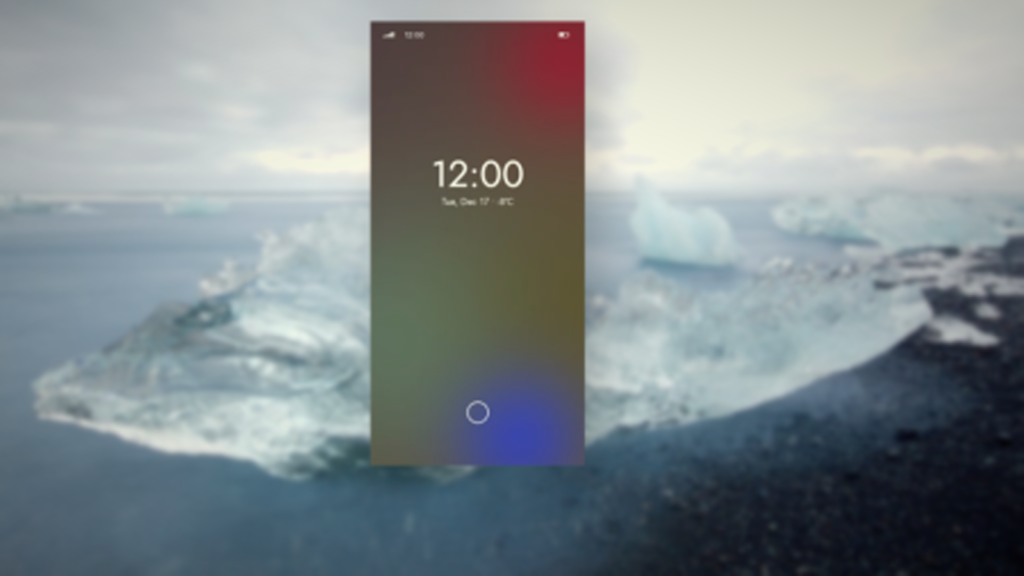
12:00
